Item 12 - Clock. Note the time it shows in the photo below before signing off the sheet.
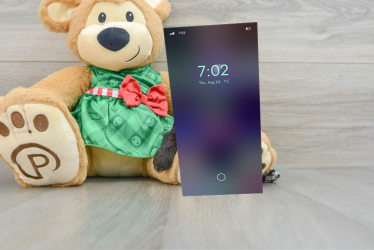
7:02
